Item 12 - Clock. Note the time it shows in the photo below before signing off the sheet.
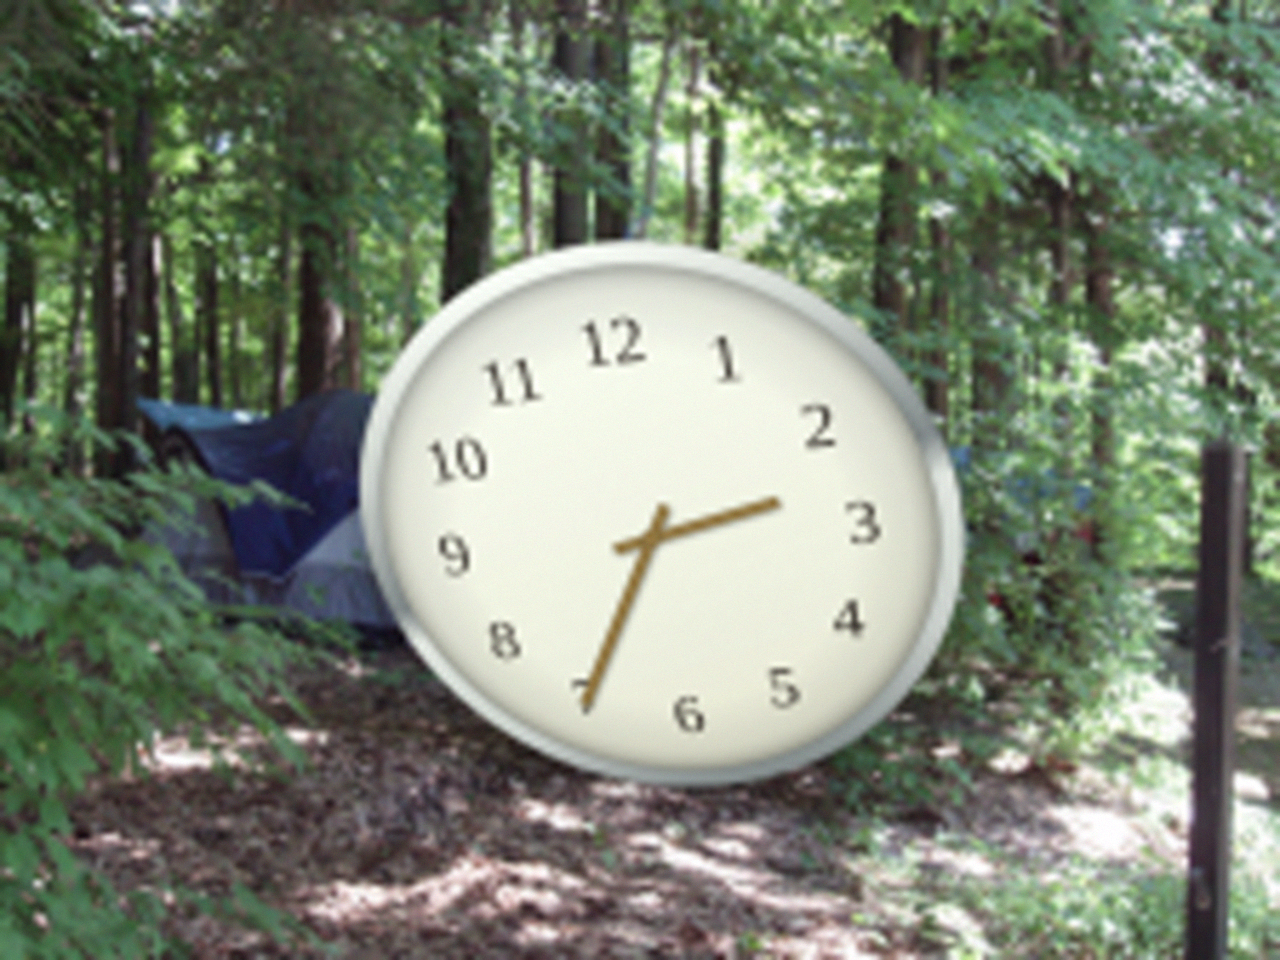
2:35
